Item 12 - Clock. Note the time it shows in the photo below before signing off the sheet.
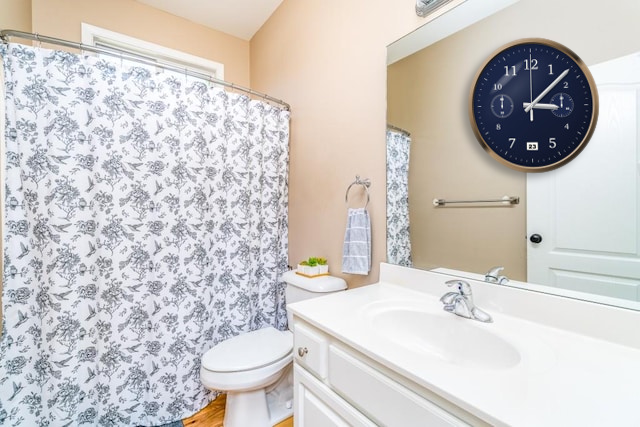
3:08
